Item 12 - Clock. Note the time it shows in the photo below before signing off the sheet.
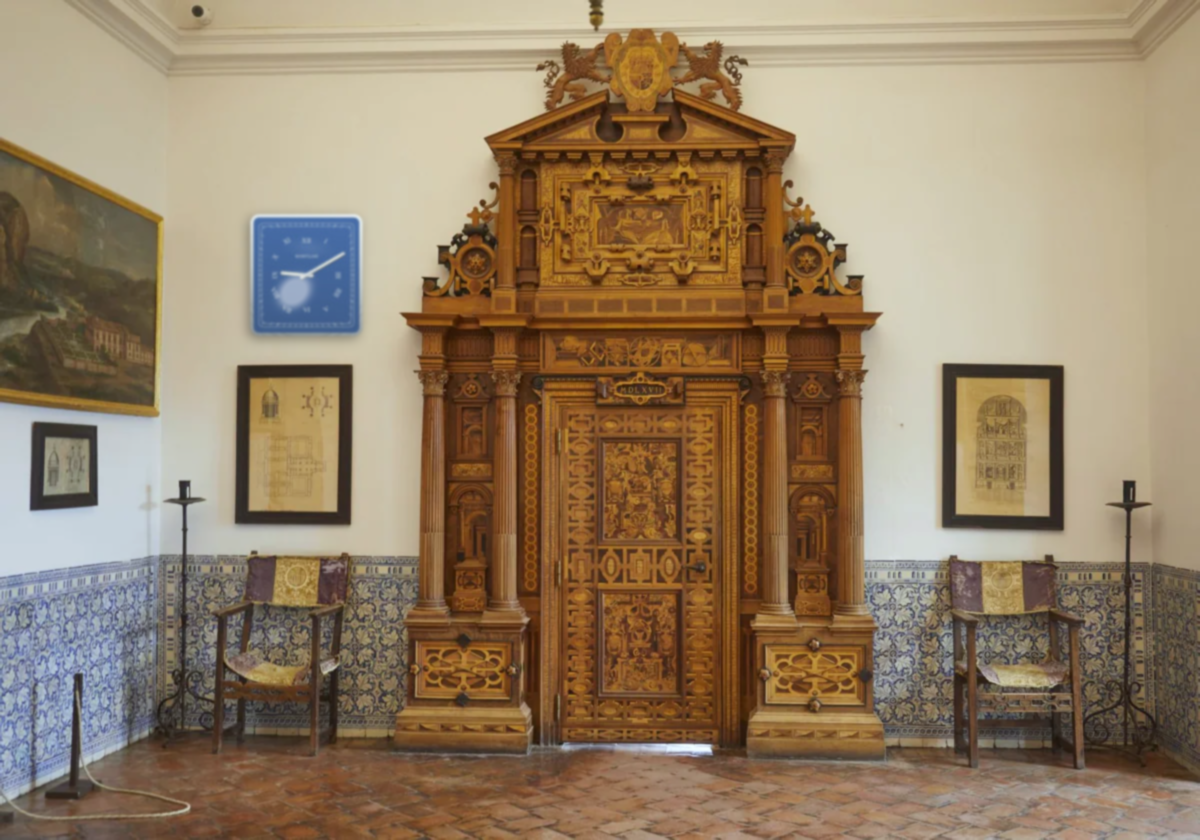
9:10
